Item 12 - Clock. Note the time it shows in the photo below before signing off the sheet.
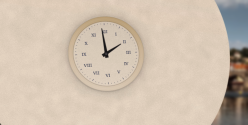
1:59
